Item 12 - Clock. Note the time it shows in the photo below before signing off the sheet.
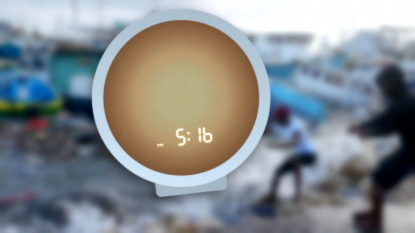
5:16
